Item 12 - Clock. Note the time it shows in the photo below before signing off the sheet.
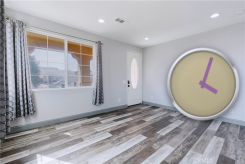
4:03
